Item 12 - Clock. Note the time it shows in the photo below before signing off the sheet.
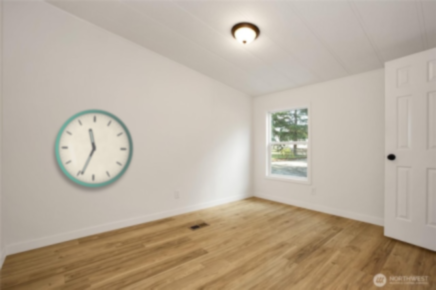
11:34
